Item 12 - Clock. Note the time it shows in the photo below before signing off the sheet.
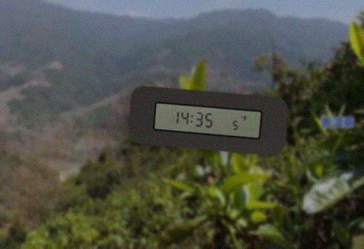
14:35
